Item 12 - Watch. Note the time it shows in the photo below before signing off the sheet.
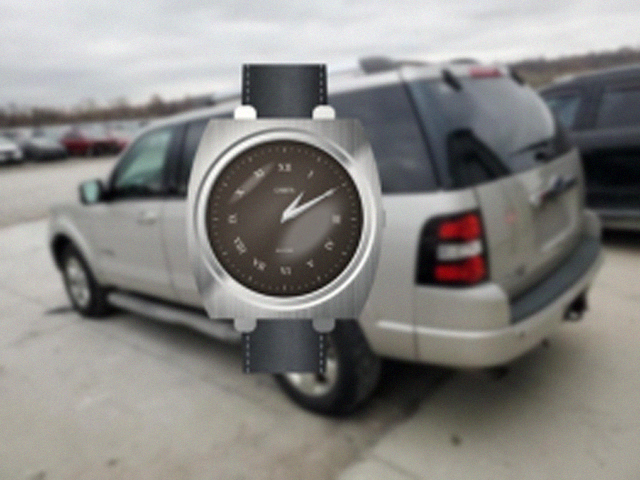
1:10
